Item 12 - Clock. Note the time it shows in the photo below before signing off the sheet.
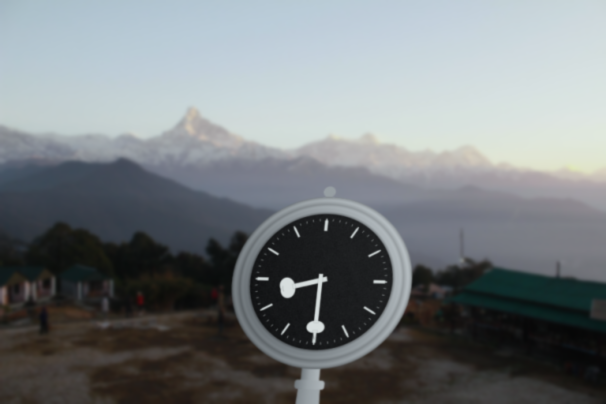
8:30
